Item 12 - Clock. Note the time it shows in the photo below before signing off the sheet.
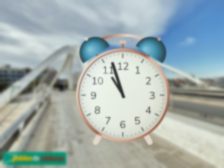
10:57
